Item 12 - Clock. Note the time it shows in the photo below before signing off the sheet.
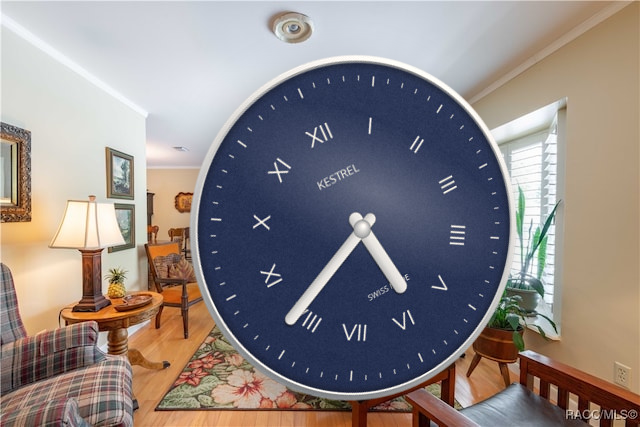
5:41
